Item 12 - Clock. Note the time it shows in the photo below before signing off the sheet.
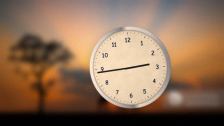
2:44
